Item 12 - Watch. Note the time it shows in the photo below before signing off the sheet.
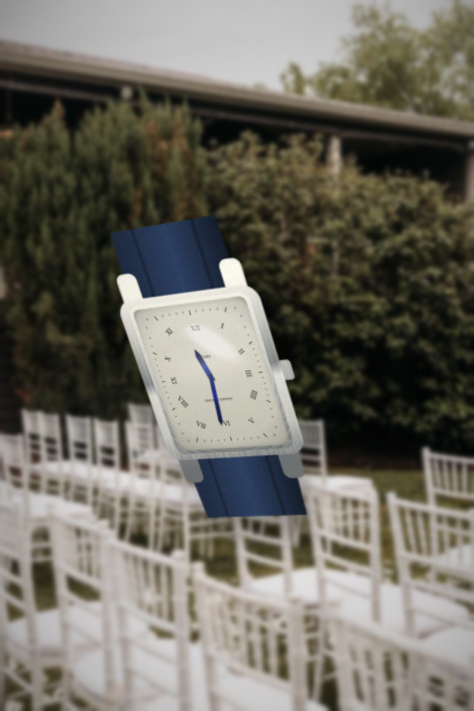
11:31
